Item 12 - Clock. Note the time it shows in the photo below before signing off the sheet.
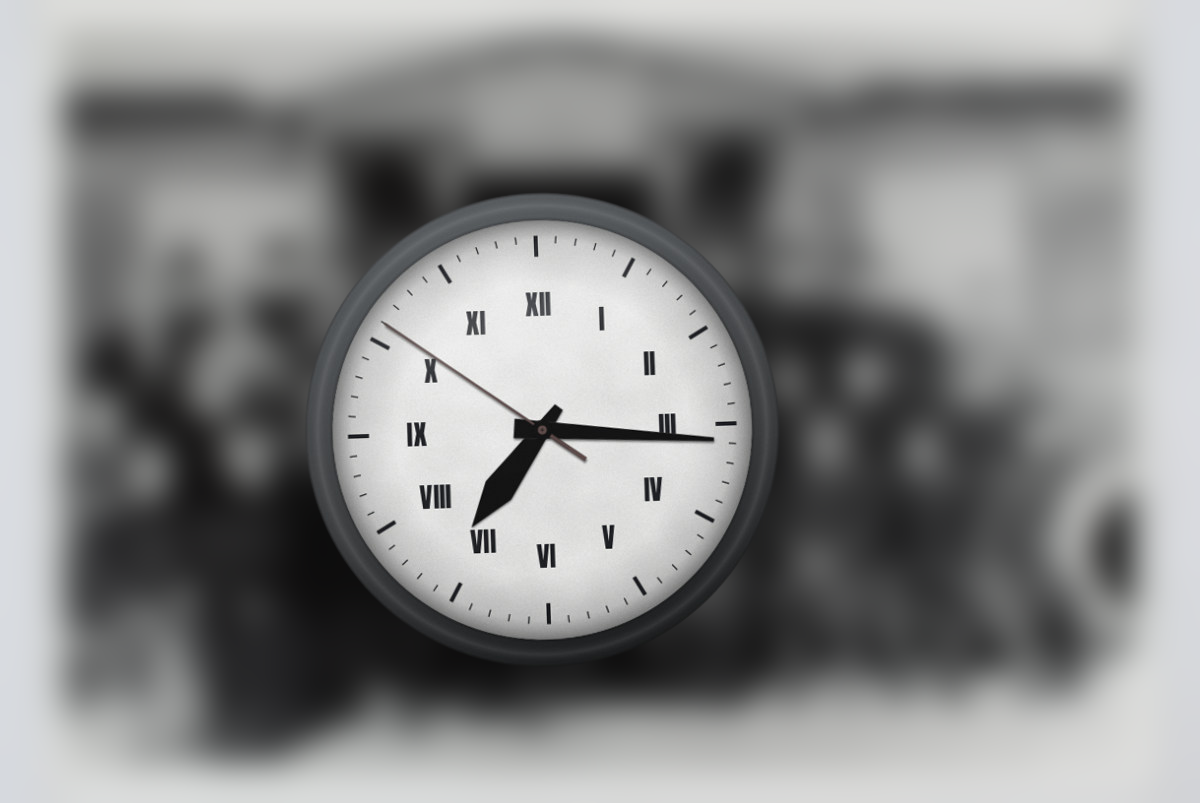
7:15:51
